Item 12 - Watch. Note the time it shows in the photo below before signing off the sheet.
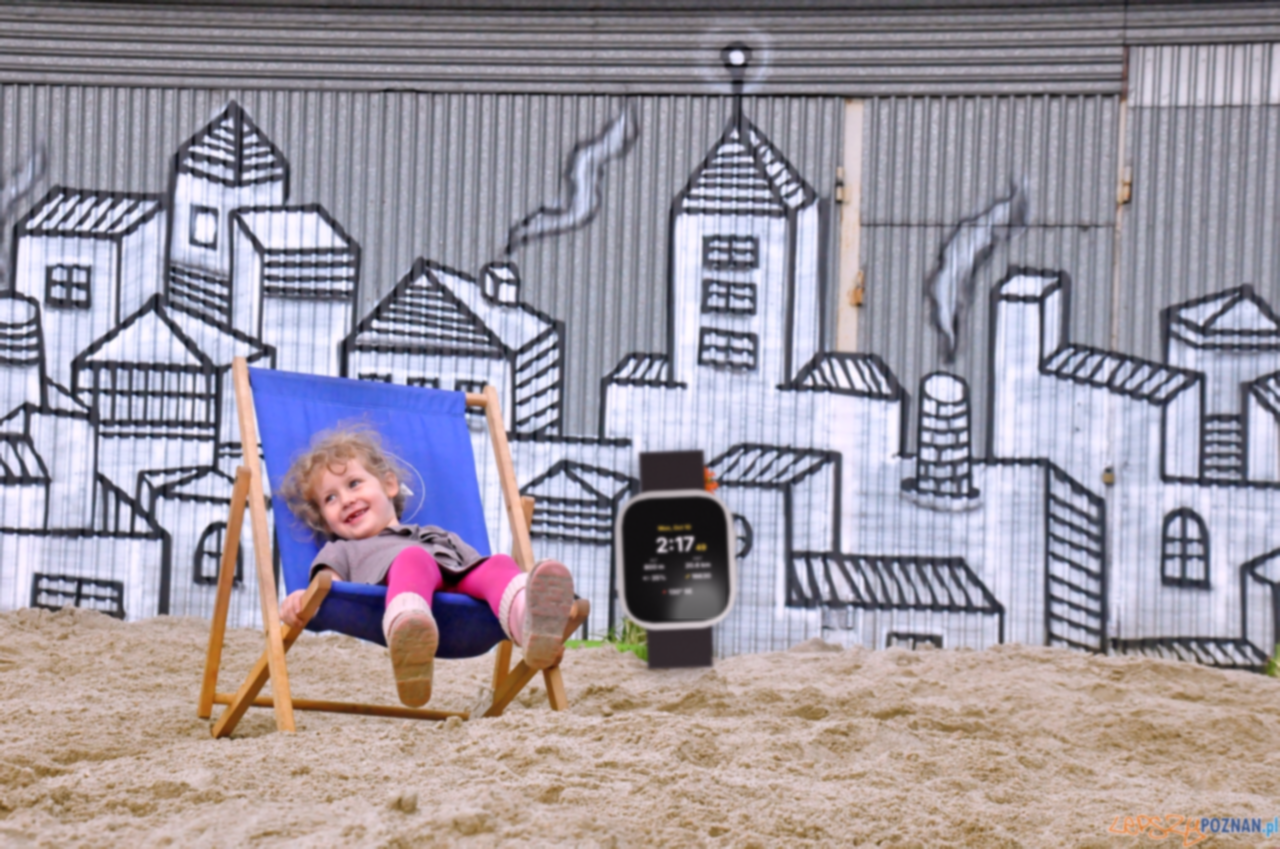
2:17
